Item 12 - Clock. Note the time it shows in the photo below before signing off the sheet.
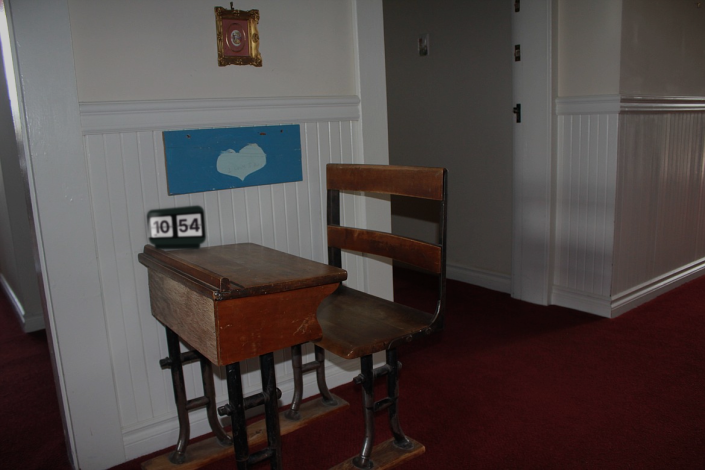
10:54
